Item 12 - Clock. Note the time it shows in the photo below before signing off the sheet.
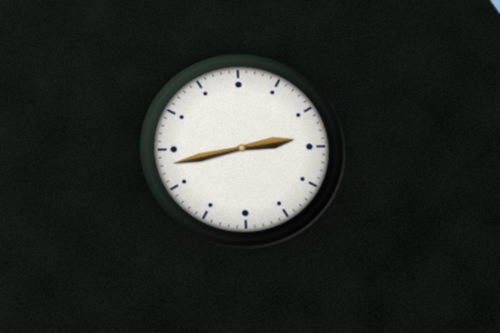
2:43
